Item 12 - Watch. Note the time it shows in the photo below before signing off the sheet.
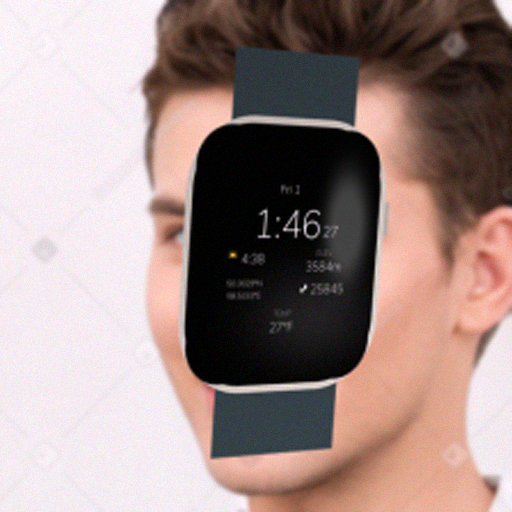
1:46
